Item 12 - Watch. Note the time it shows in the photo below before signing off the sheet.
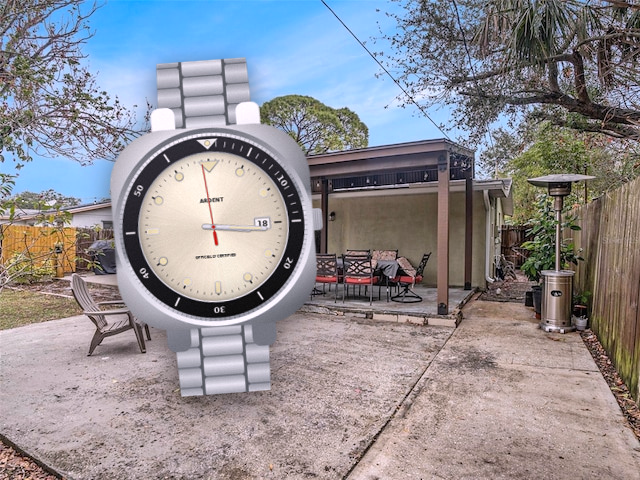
3:15:59
